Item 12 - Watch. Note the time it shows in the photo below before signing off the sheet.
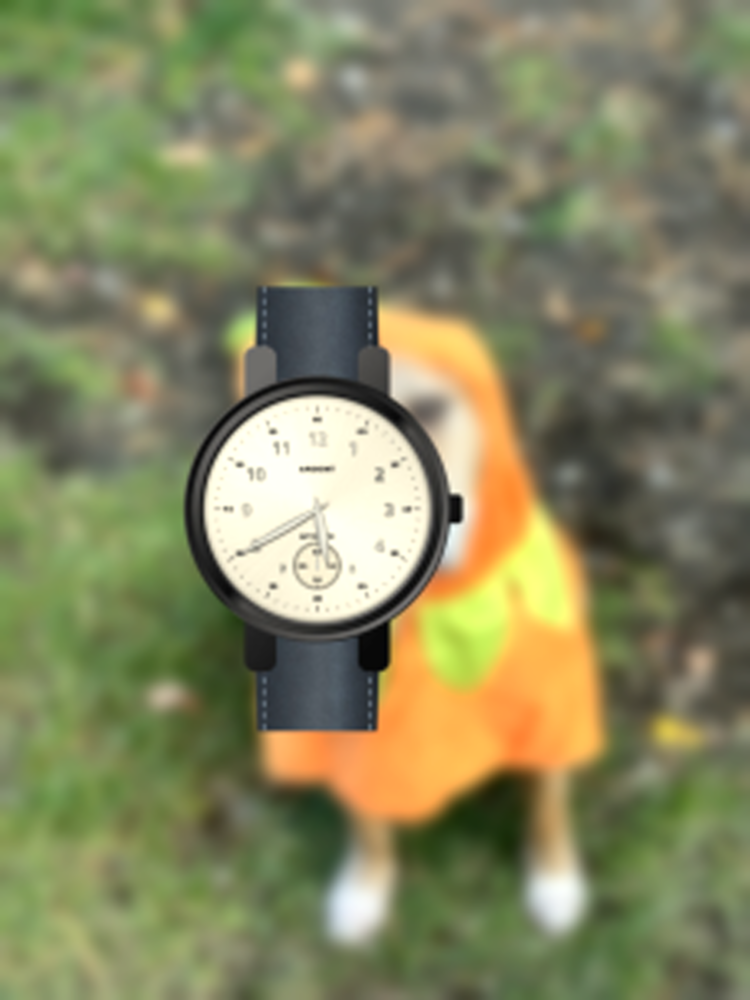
5:40
